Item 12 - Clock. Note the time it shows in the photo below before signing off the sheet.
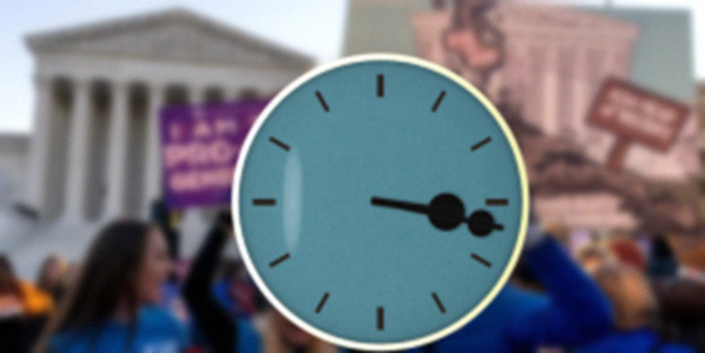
3:17
